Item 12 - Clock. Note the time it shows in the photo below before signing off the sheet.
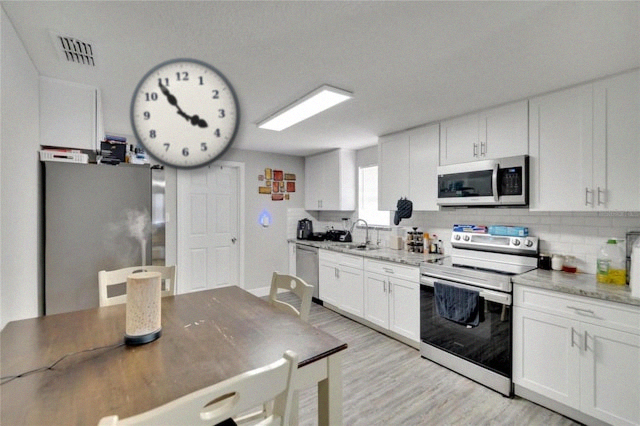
3:54
